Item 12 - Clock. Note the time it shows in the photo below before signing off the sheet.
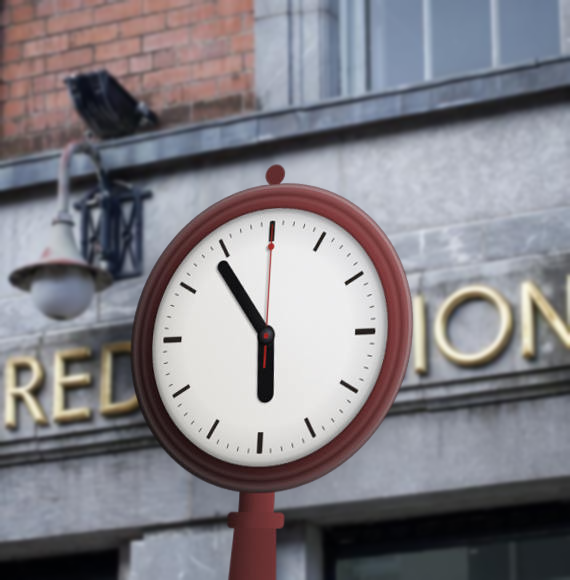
5:54:00
